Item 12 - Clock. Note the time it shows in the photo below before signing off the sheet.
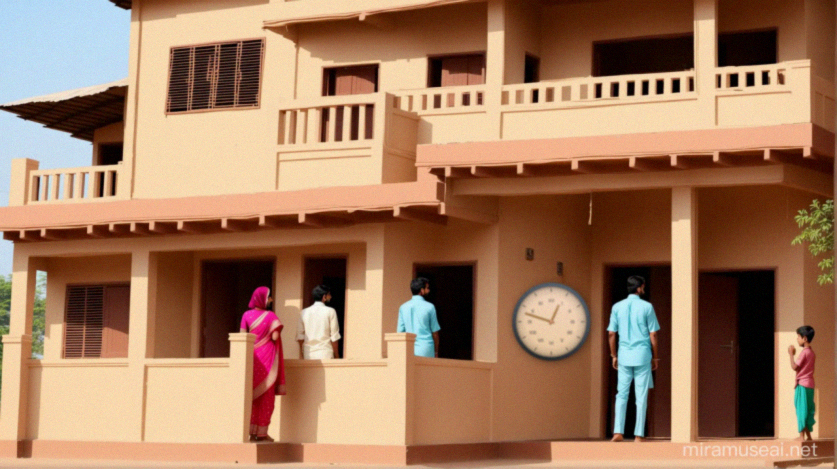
12:48
